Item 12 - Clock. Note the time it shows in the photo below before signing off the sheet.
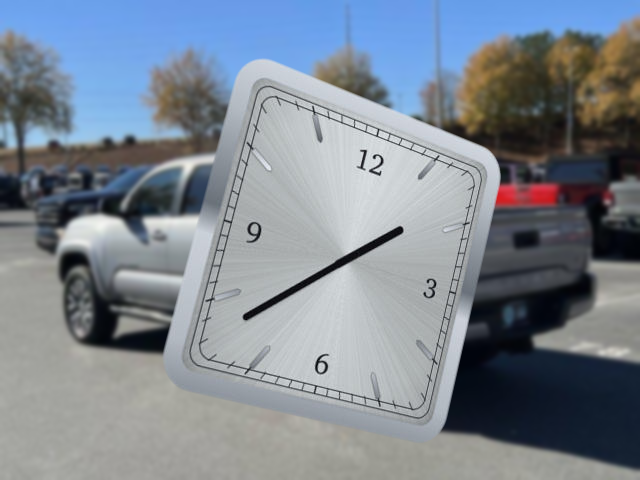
1:38
